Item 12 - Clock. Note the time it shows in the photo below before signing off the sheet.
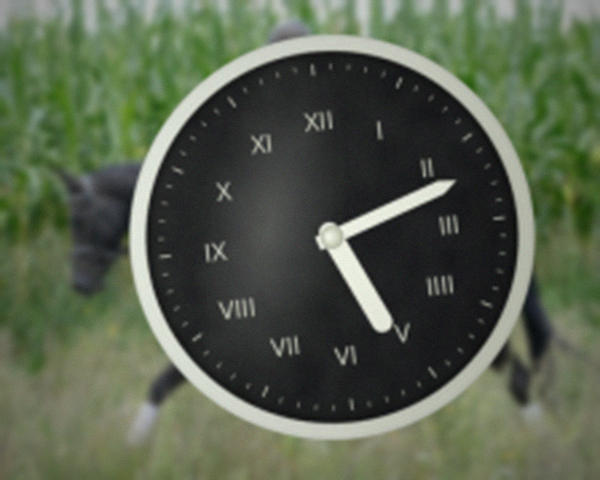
5:12
